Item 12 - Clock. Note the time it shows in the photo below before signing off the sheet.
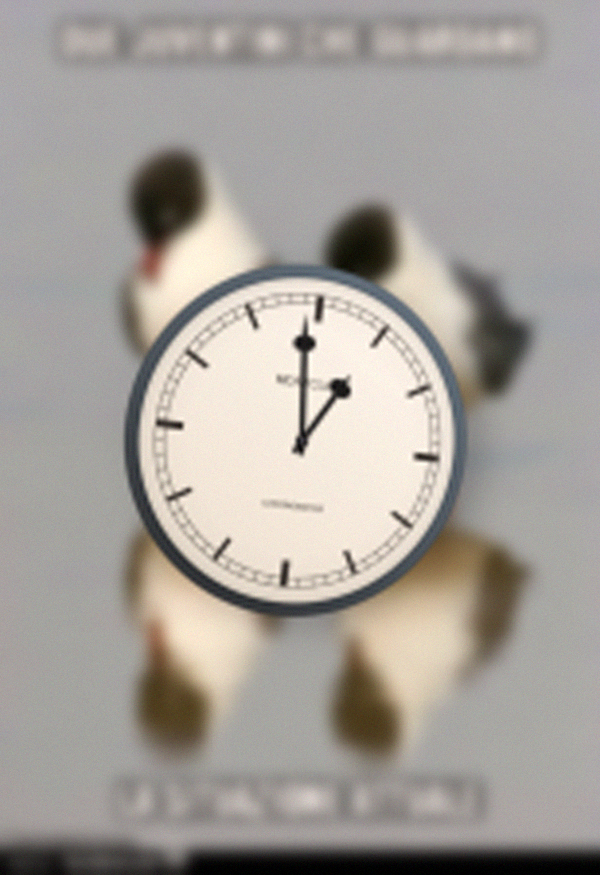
12:59
